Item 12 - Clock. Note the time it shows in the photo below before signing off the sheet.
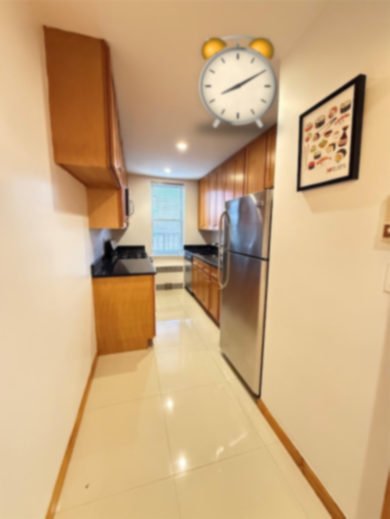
8:10
